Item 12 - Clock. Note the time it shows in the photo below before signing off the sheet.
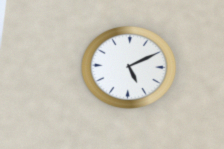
5:10
